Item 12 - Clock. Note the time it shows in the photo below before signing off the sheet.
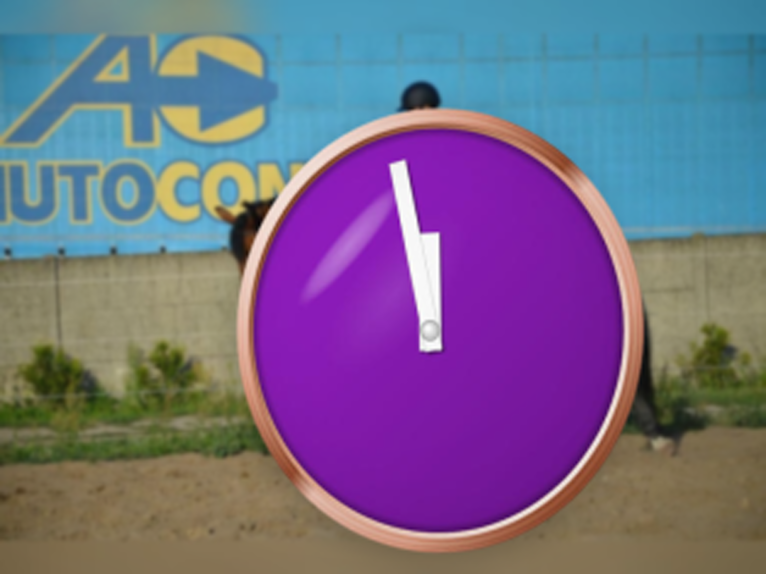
11:58
